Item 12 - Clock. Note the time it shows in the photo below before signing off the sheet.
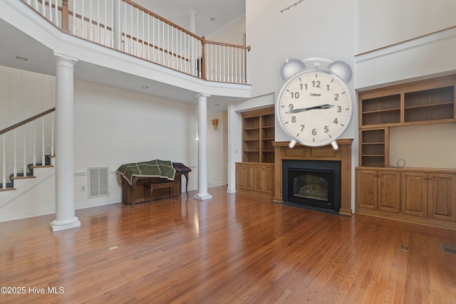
2:43
